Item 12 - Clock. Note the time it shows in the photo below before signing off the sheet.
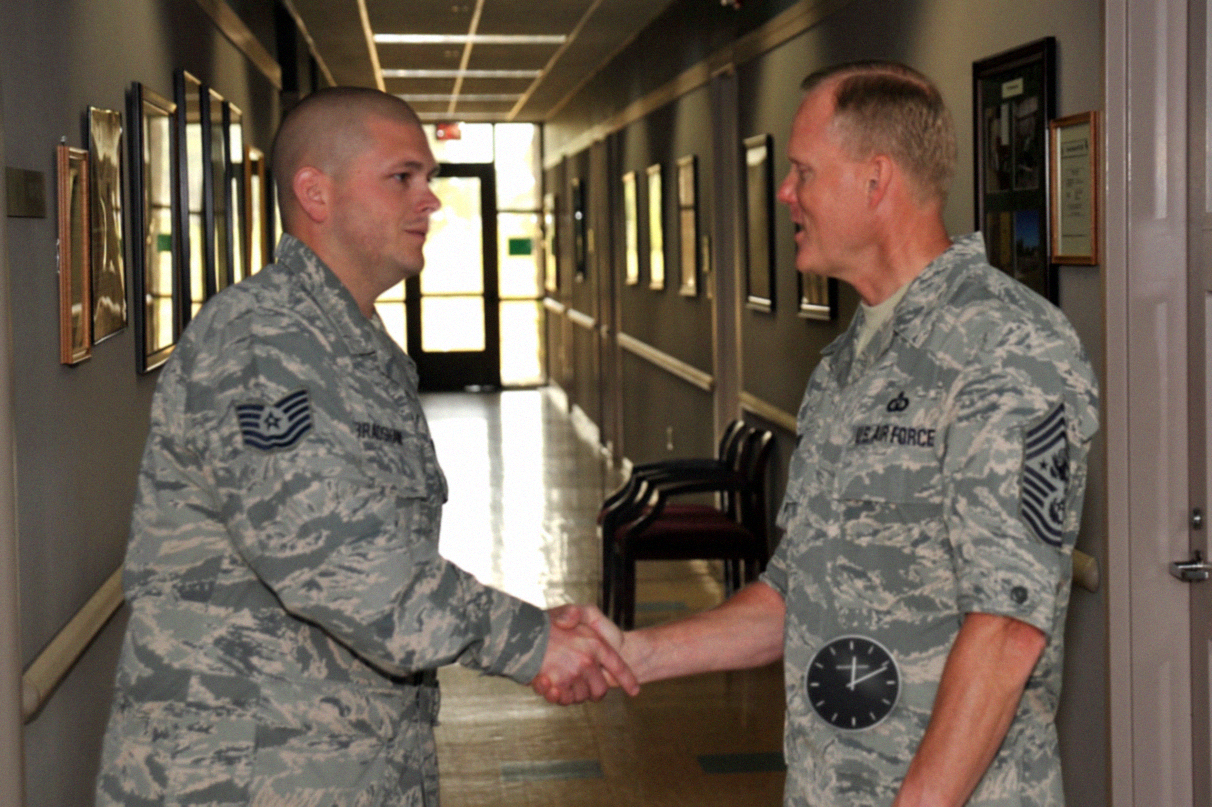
12:11
